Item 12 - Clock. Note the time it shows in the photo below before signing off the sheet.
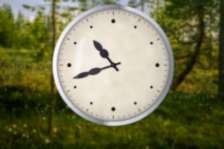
10:42
